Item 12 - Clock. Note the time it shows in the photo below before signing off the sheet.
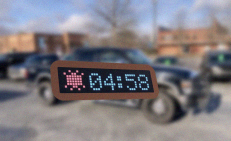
4:58
